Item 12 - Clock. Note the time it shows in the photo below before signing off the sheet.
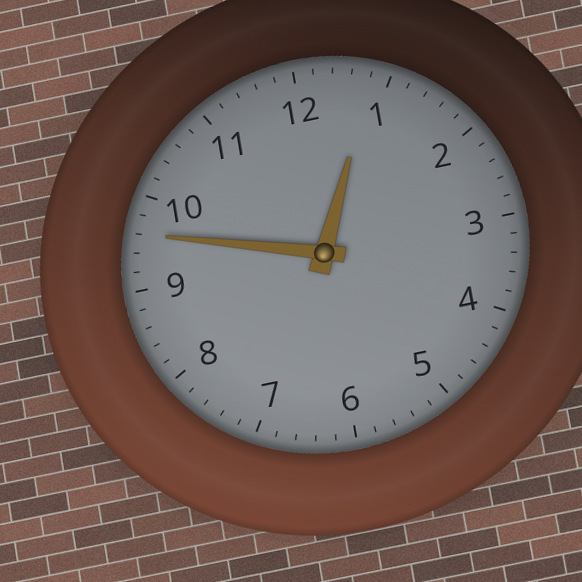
12:48
